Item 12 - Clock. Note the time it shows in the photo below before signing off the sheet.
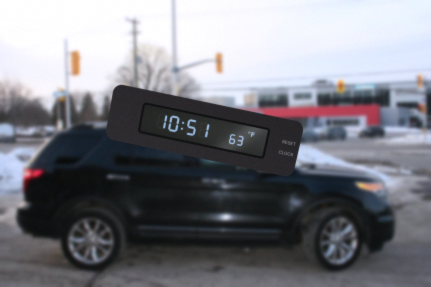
10:51
